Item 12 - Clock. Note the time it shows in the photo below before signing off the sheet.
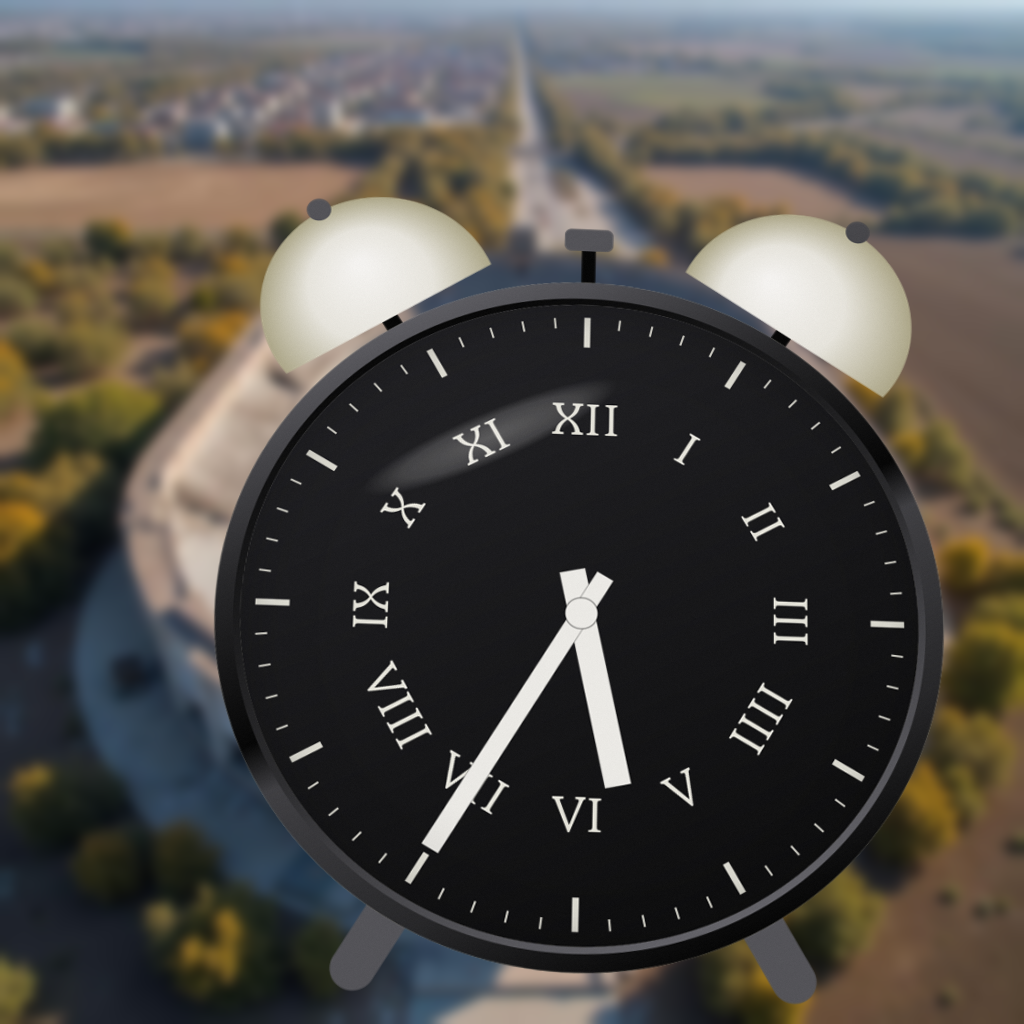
5:35
